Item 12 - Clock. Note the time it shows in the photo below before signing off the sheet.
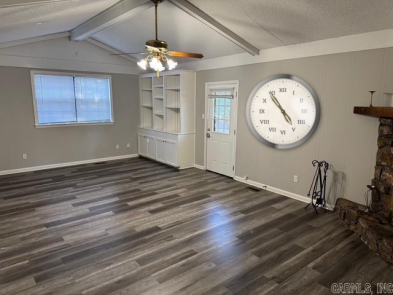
4:54
